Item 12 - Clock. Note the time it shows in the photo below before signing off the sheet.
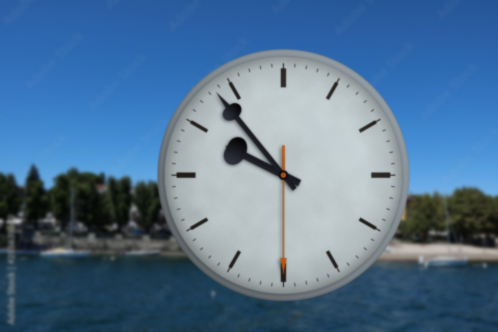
9:53:30
